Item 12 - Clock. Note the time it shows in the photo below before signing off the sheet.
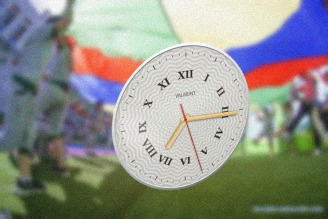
7:15:27
